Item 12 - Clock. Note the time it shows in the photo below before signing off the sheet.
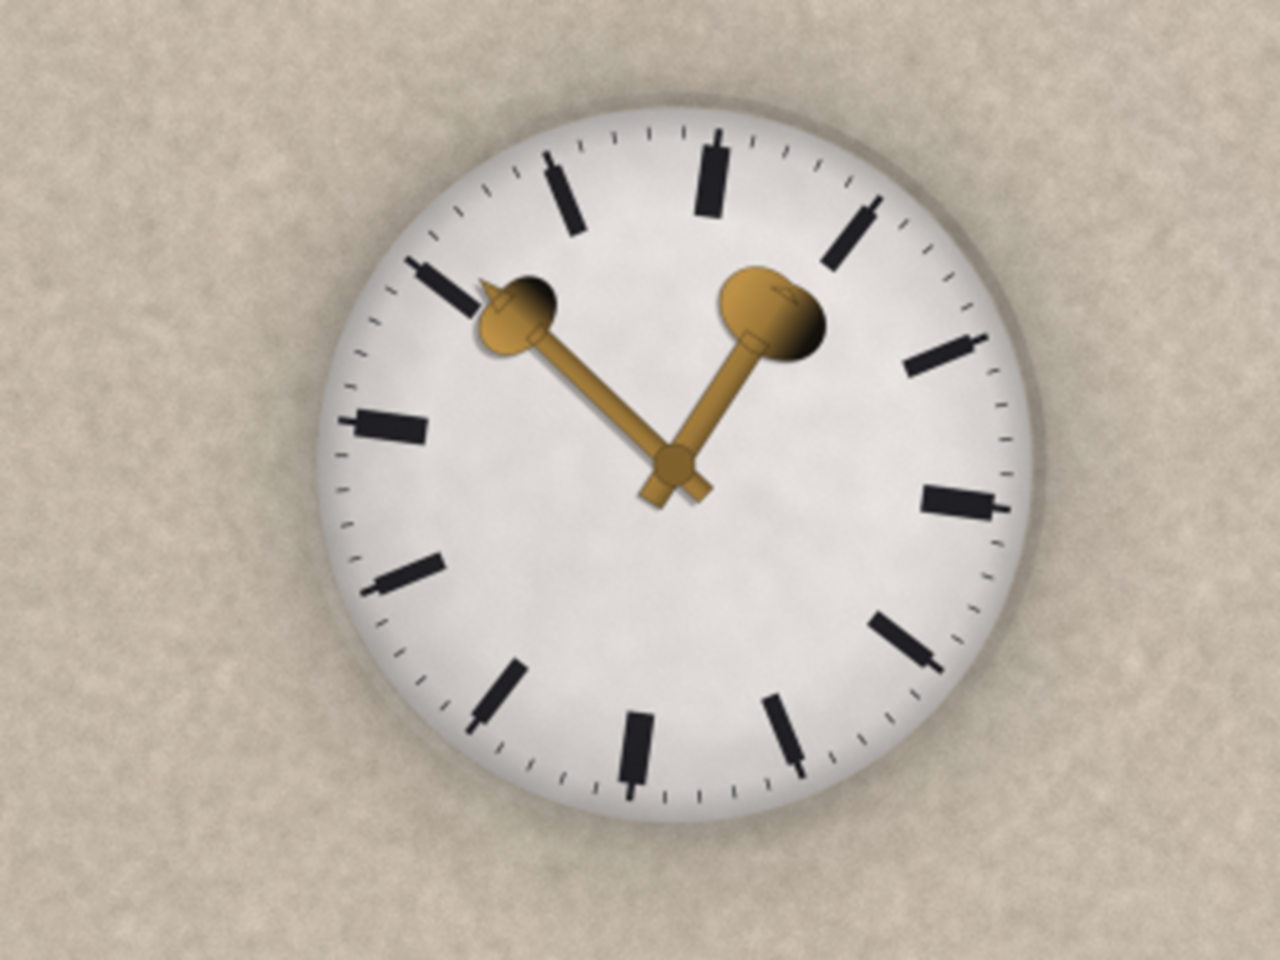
12:51
